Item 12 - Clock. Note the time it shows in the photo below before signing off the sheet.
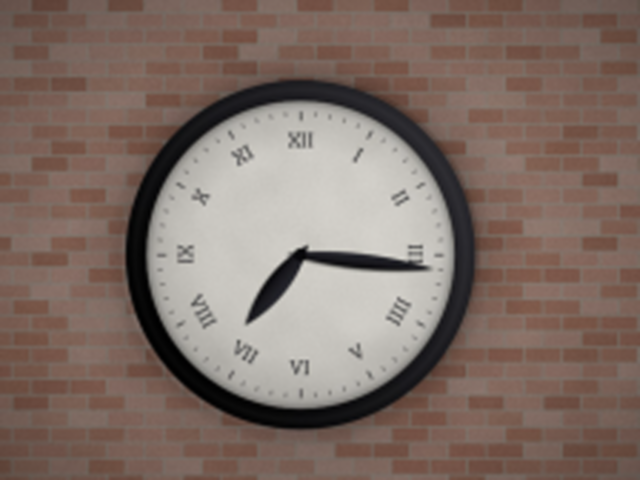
7:16
